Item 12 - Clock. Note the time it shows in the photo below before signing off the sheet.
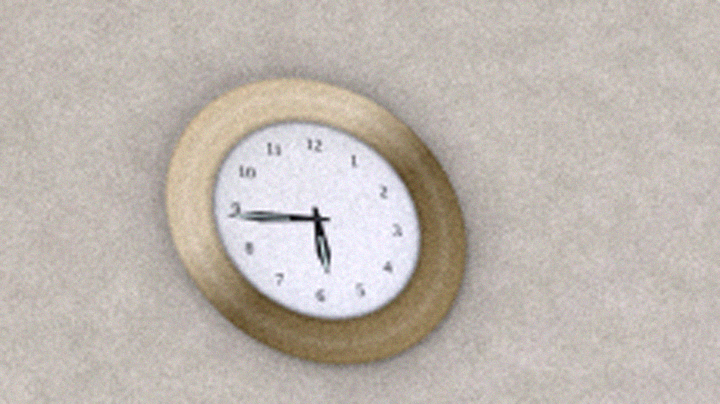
5:44
